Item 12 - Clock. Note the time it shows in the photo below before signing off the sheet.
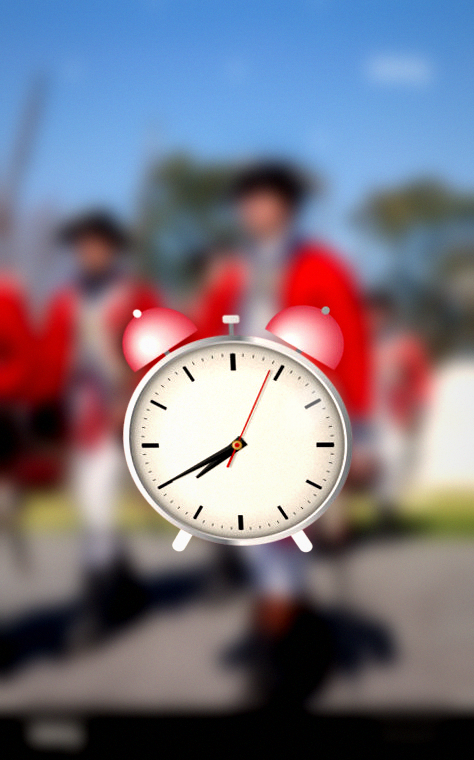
7:40:04
